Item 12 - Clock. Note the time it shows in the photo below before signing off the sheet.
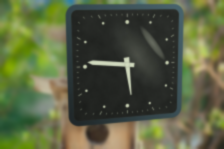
5:46
